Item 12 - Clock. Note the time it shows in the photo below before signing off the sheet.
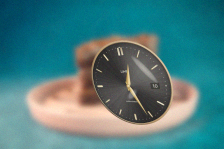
12:26
